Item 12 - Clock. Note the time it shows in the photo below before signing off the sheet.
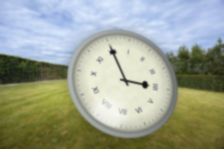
4:00
